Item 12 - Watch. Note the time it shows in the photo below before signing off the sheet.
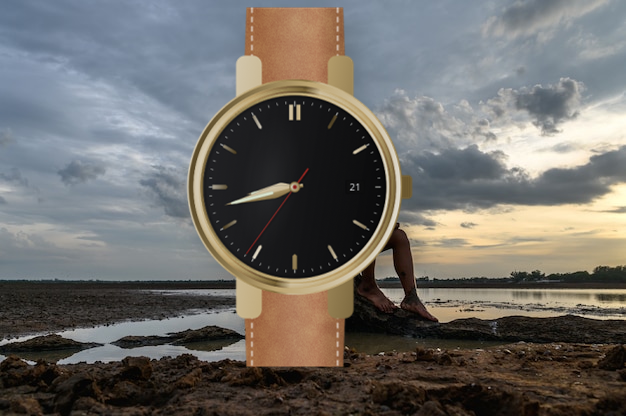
8:42:36
